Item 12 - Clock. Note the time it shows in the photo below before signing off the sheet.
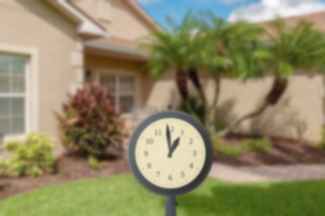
12:59
